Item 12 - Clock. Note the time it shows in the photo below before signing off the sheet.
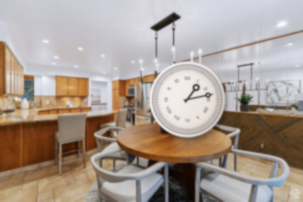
1:13
